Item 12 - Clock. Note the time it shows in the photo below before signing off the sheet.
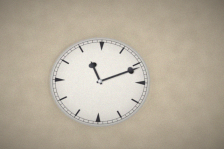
11:11
